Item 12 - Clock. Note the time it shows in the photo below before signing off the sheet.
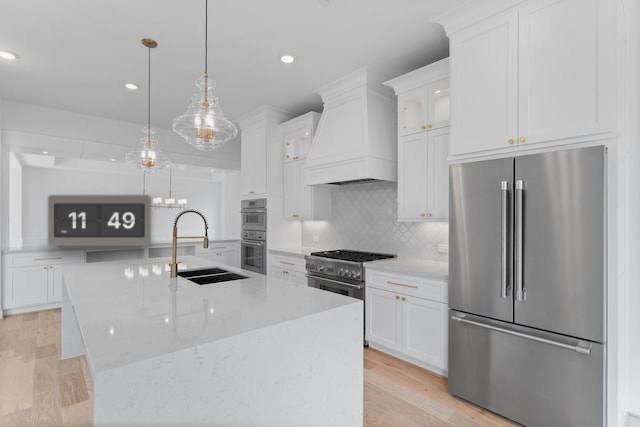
11:49
